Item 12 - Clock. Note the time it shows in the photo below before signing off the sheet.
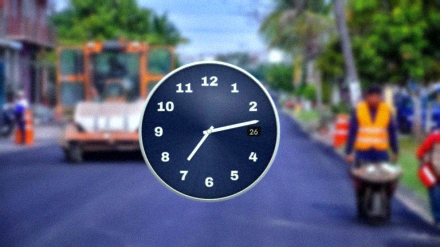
7:13
